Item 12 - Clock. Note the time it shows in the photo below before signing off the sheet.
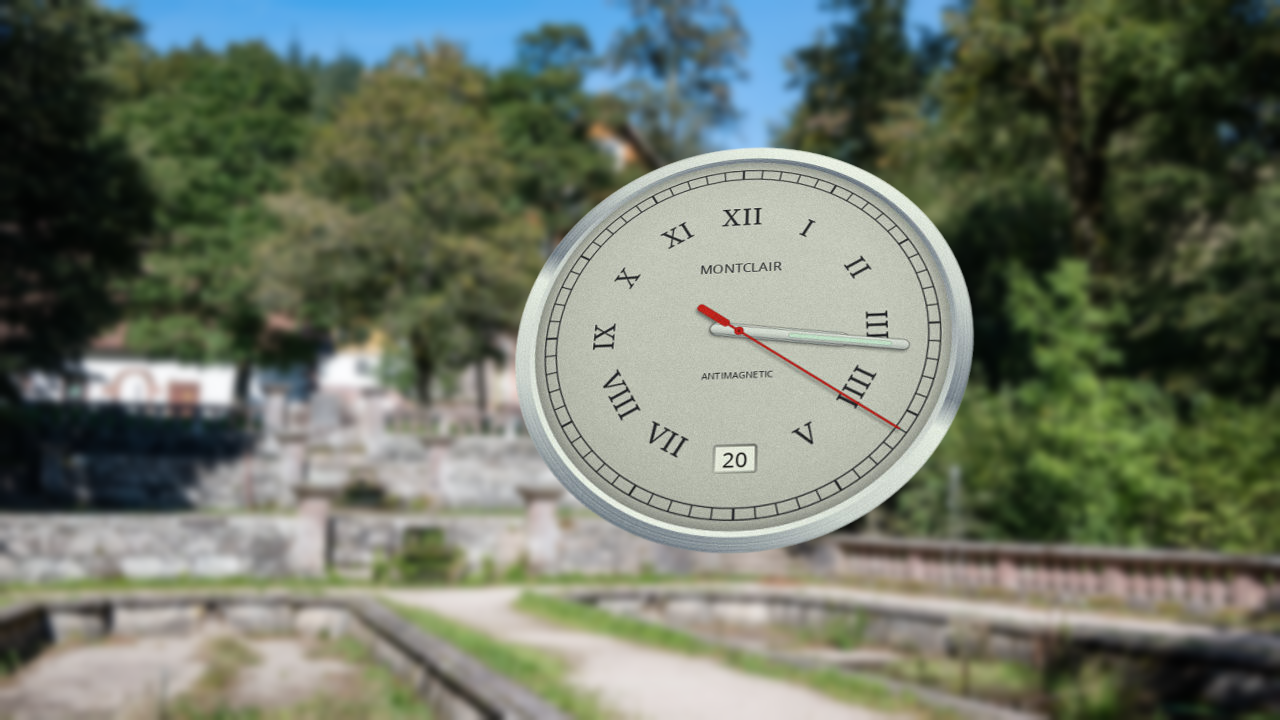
3:16:21
